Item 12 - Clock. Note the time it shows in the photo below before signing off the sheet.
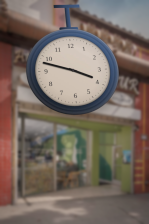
3:48
